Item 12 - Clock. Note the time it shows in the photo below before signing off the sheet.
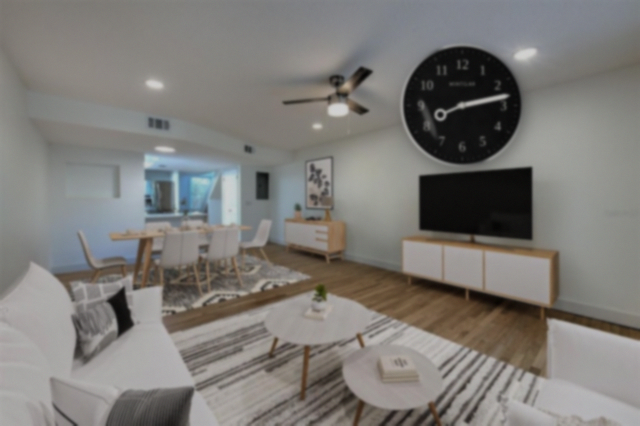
8:13
